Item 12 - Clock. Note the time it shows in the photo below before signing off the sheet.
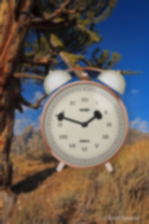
1:48
